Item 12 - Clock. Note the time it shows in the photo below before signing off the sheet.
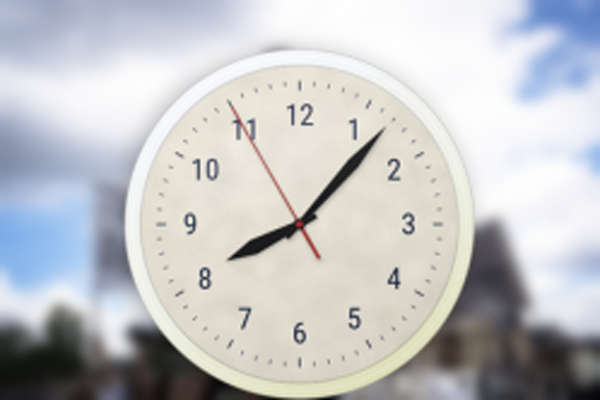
8:06:55
